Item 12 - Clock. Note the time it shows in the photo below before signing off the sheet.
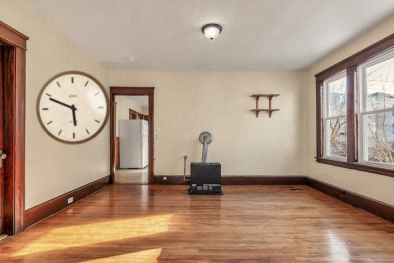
5:49
